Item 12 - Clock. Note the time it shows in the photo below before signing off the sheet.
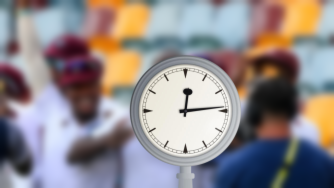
12:14
